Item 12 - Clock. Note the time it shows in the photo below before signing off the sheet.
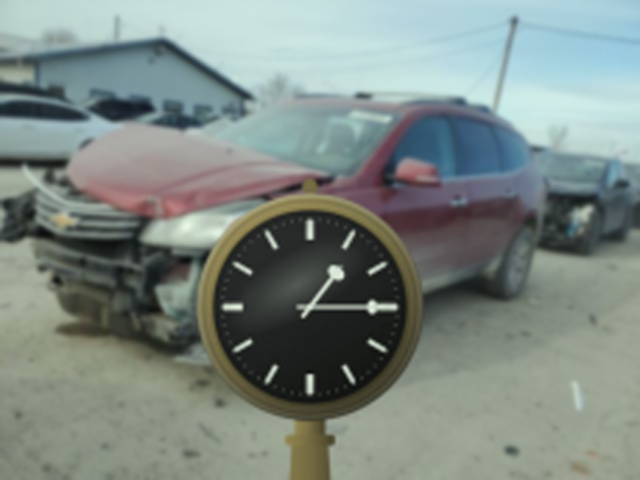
1:15
